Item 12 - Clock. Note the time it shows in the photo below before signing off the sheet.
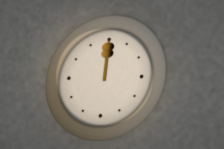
12:00
